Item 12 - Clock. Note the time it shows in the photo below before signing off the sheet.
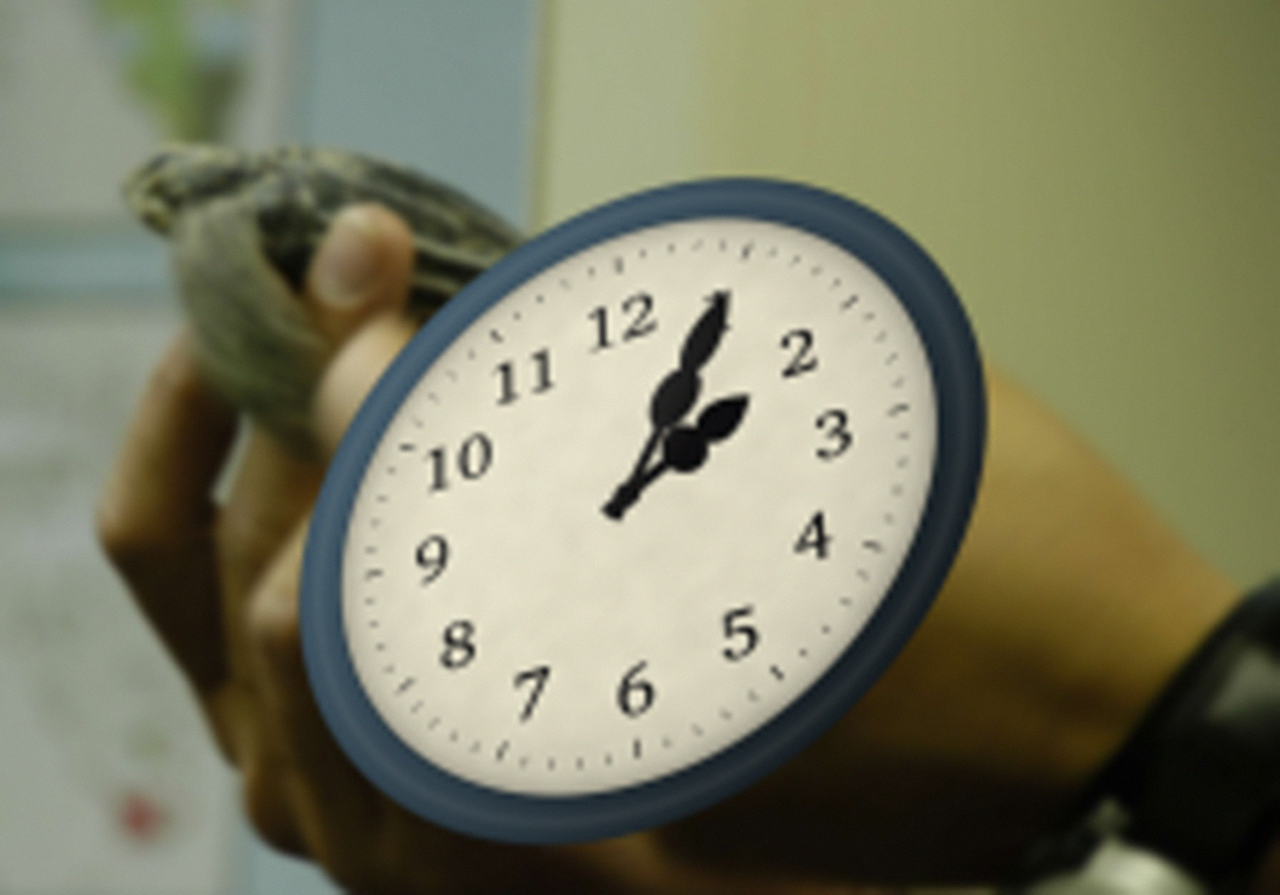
2:05
